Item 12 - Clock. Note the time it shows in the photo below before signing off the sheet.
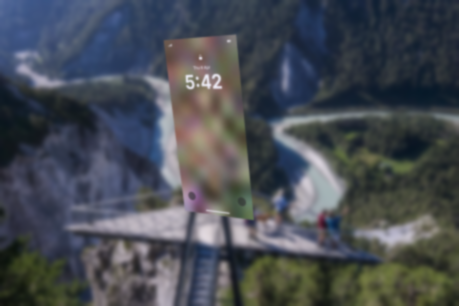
5:42
